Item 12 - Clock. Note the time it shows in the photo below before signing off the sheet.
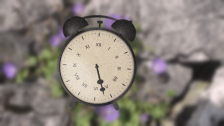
5:27
